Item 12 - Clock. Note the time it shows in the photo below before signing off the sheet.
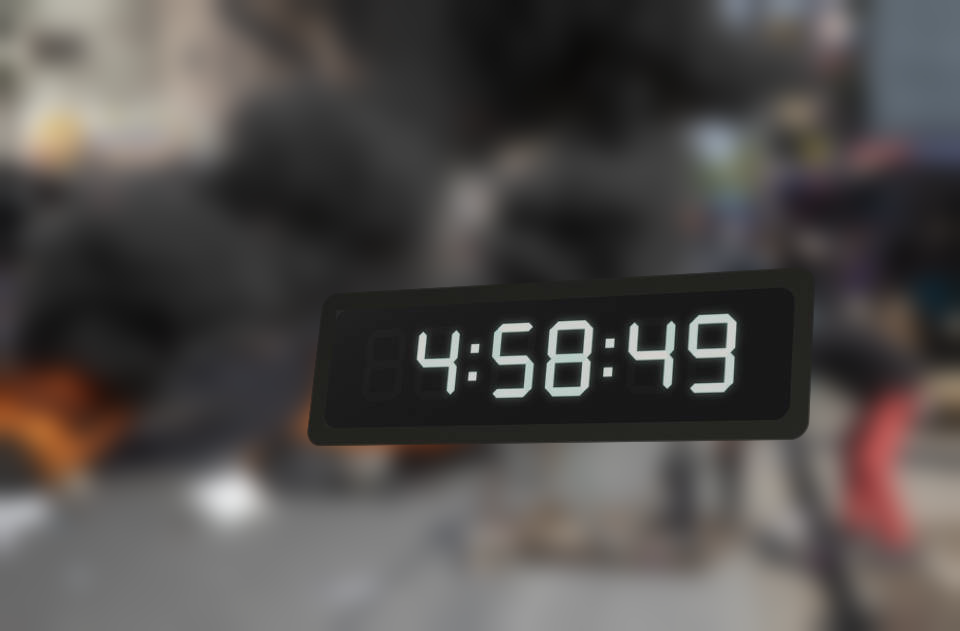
4:58:49
